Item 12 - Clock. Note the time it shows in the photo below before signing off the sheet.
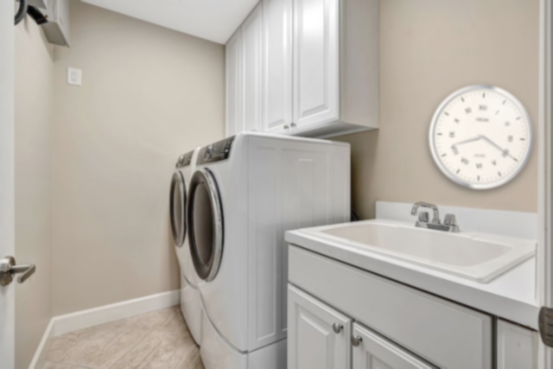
8:20
